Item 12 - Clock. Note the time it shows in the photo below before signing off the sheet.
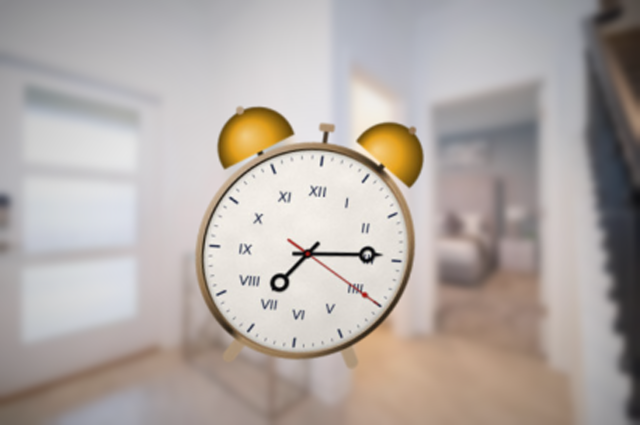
7:14:20
